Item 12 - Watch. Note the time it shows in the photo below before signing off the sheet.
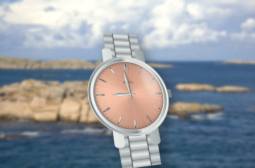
8:59
